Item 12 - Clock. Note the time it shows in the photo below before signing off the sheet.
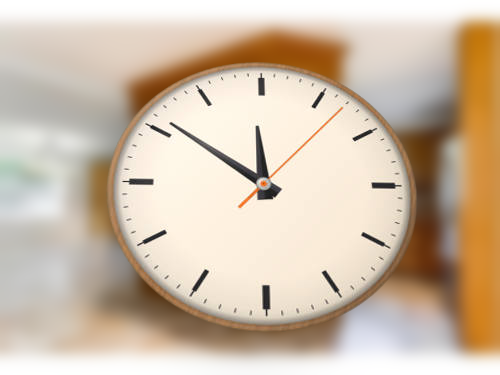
11:51:07
